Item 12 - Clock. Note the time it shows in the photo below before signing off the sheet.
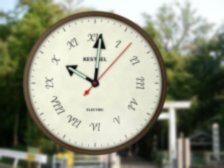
10:01:07
